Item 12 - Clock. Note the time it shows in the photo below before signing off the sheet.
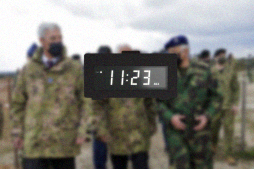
11:23
